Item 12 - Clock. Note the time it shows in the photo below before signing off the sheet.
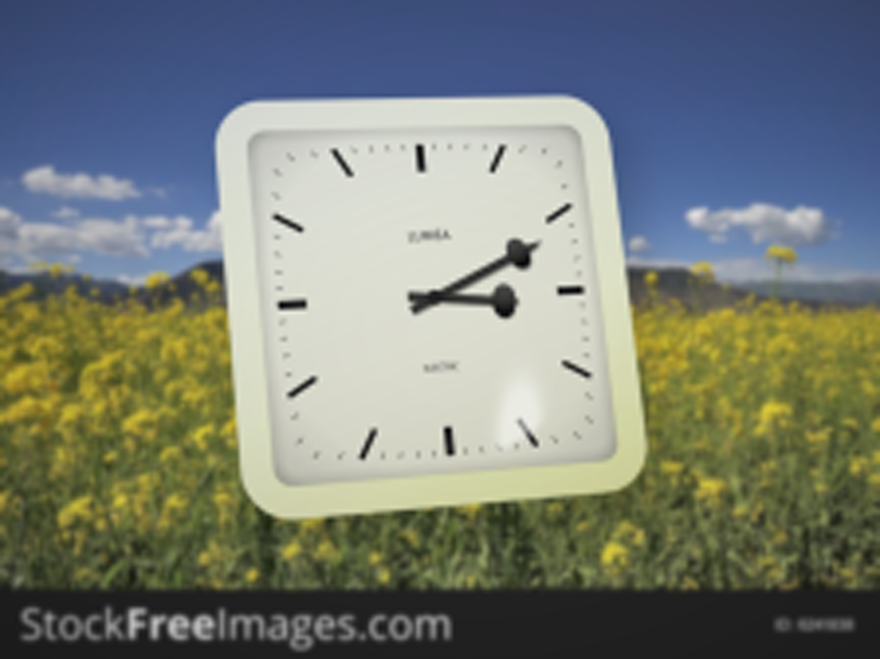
3:11
